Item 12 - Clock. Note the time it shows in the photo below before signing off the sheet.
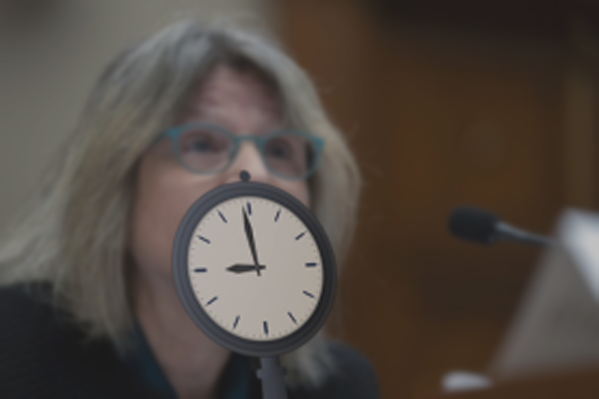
8:59
